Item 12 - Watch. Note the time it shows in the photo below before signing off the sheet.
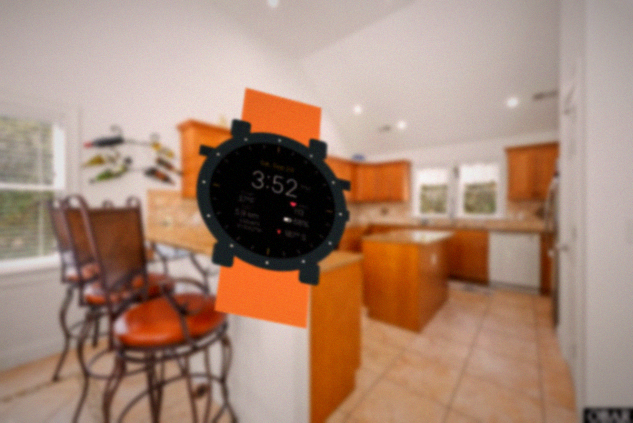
3:52
